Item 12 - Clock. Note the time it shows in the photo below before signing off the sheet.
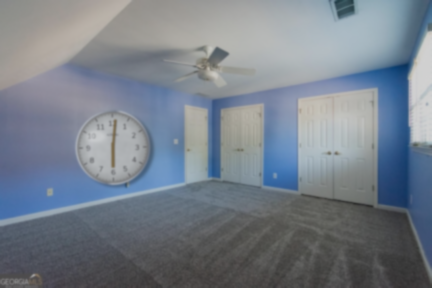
6:01
